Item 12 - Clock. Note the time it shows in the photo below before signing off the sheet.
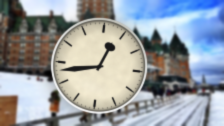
12:43
